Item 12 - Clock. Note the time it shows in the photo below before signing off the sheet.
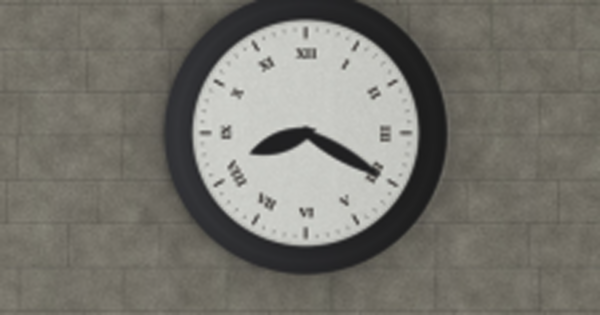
8:20
